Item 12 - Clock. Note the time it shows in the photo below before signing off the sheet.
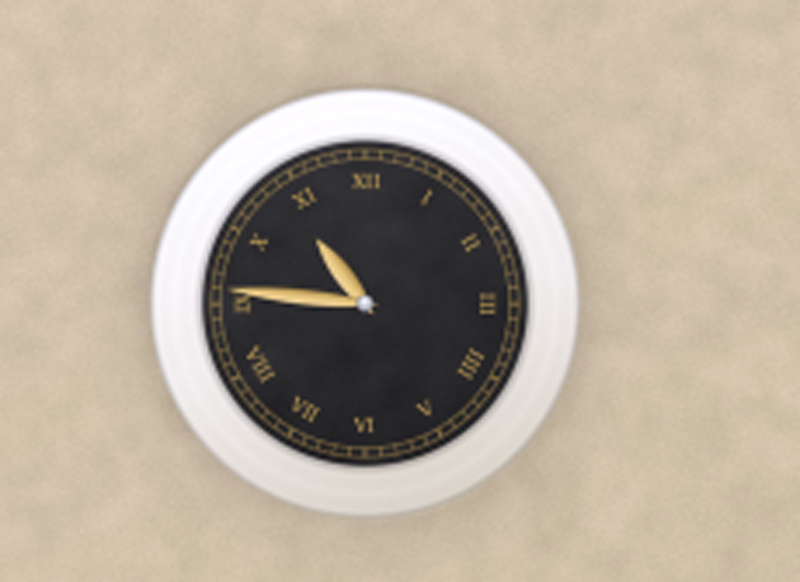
10:46
